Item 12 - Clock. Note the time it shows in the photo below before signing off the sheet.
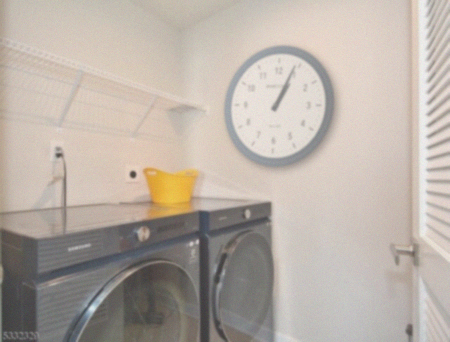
1:04
